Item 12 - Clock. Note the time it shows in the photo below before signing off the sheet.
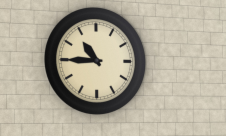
10:45
